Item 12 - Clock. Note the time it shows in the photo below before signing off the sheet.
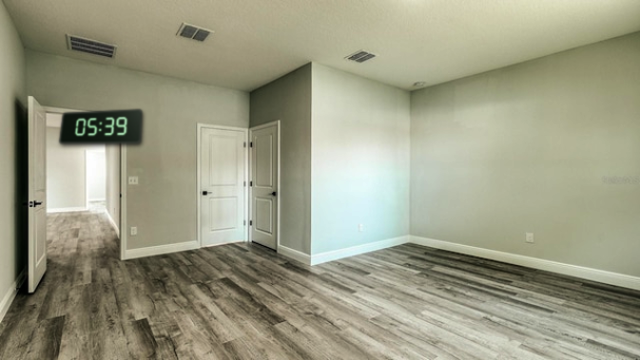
5:39
